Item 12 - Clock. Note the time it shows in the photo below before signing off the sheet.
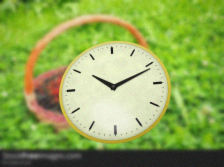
10:11
